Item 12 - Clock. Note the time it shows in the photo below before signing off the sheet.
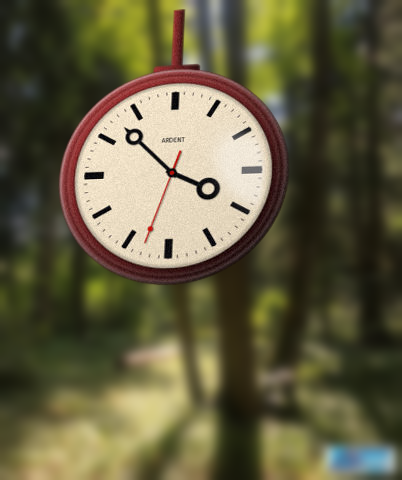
3:52:33
